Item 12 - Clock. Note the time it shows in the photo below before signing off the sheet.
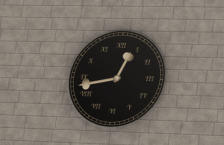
12:43
